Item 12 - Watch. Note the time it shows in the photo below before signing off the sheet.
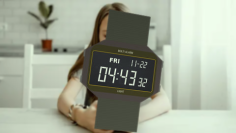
4:43:32
